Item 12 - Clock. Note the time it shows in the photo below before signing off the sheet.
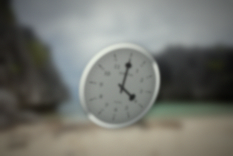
4:00
